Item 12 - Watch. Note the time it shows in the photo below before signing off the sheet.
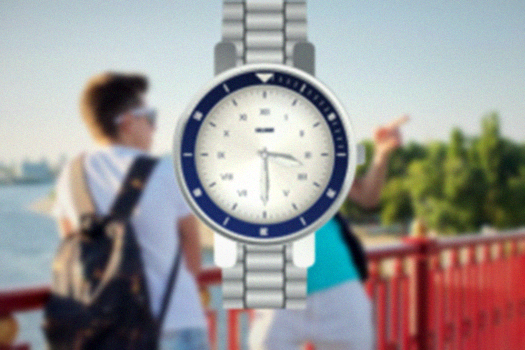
3:30
